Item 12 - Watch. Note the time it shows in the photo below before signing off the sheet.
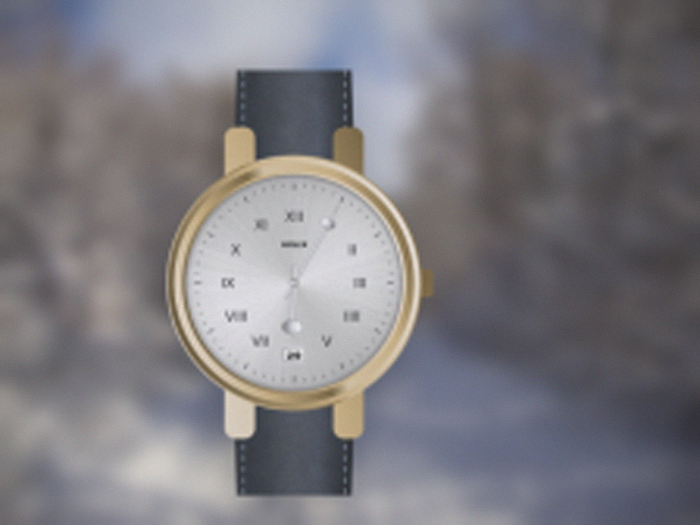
6:05
